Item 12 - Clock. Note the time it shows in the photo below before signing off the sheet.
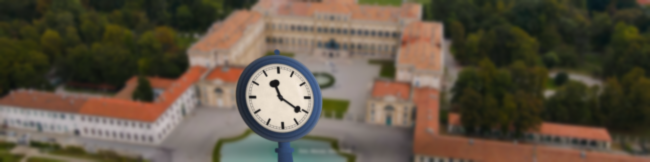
11:21
